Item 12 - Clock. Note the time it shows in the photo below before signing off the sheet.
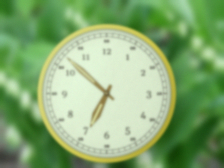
6:52
